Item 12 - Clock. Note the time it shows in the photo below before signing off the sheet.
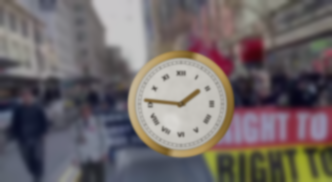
1:46
